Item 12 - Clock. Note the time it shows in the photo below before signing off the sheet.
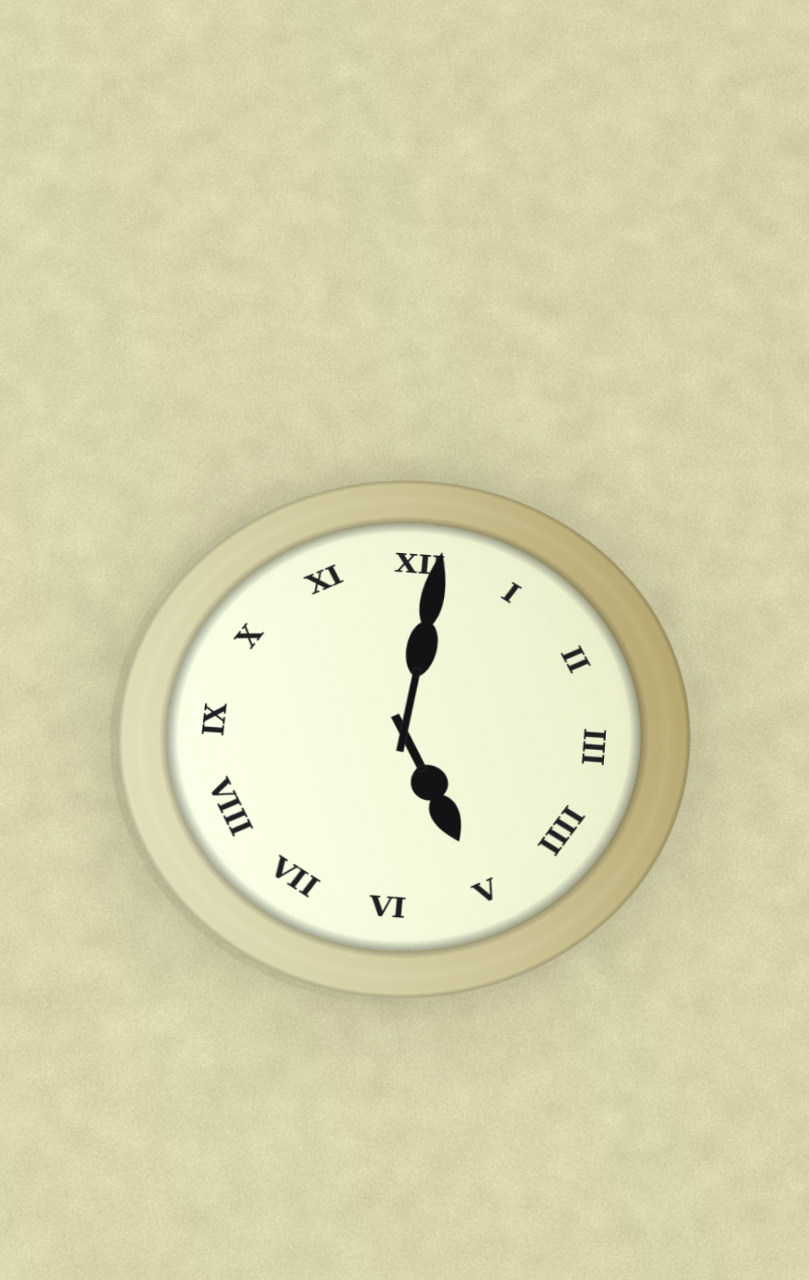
5:01
